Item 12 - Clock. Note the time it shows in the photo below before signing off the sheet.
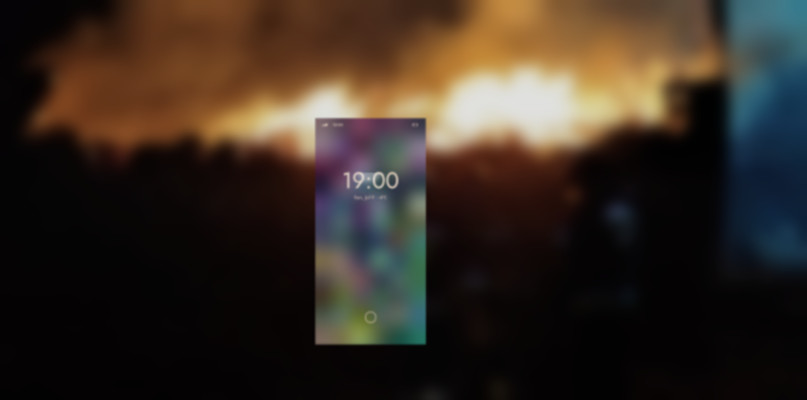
19:00
